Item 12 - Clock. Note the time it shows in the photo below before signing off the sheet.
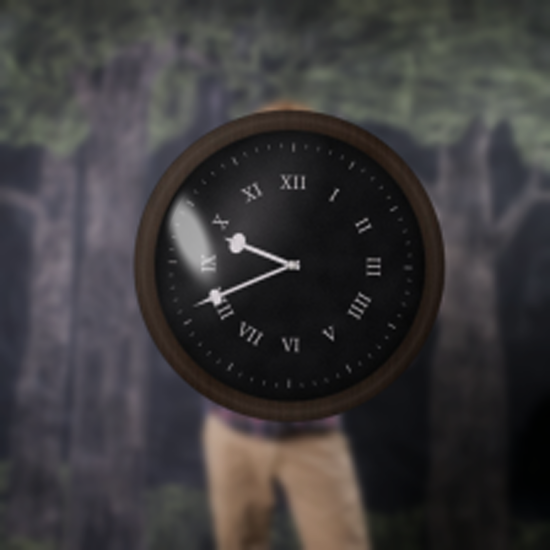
9:41
